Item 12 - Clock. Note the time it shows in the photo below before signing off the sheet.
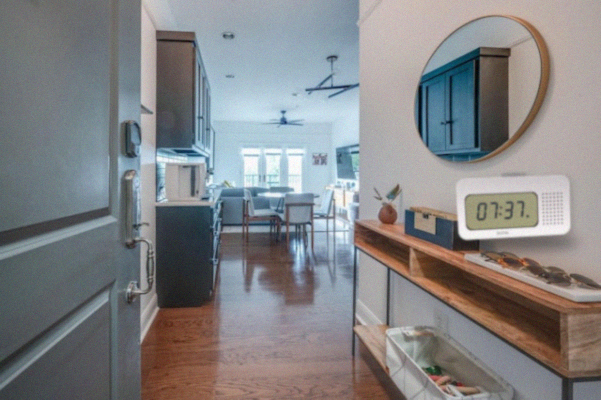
7:37
